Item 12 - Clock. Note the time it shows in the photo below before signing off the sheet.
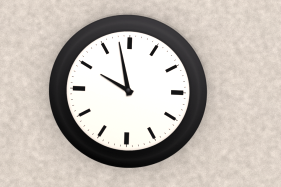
9:58
